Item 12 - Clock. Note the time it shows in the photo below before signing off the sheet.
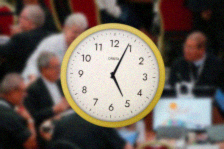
5:04
